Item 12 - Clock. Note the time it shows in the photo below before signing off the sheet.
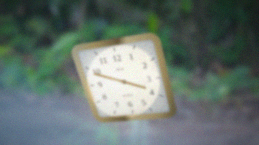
3:49
